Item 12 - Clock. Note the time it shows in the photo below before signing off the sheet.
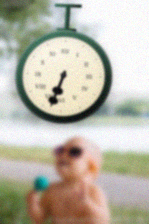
6:33
